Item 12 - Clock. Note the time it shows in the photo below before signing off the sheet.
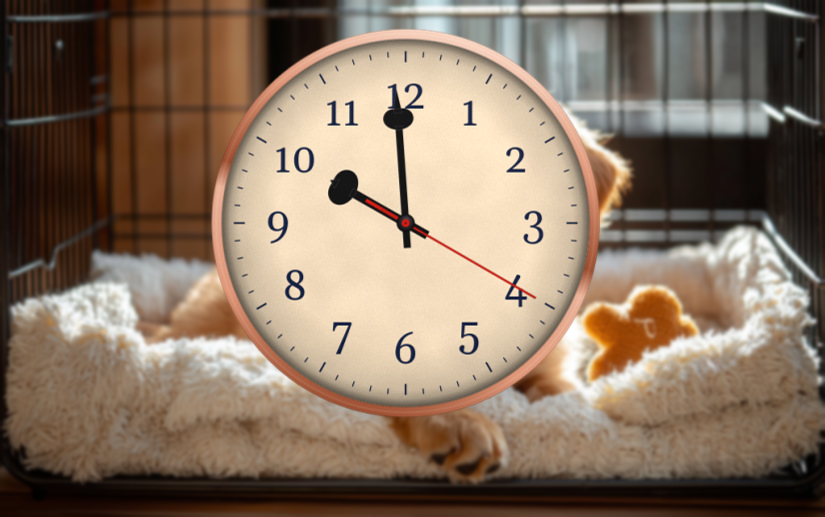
9:59:20
